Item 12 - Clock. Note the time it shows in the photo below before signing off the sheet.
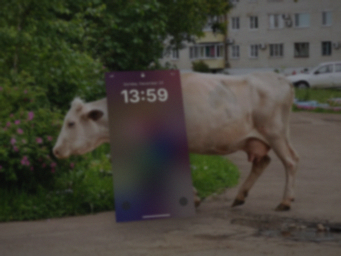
13:59
